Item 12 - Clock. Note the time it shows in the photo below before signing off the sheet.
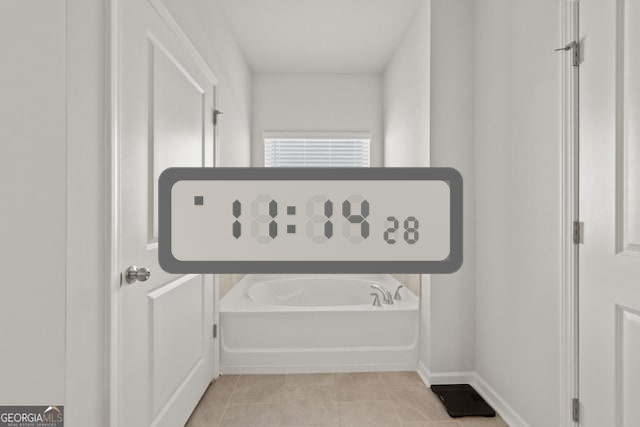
11:14:28
